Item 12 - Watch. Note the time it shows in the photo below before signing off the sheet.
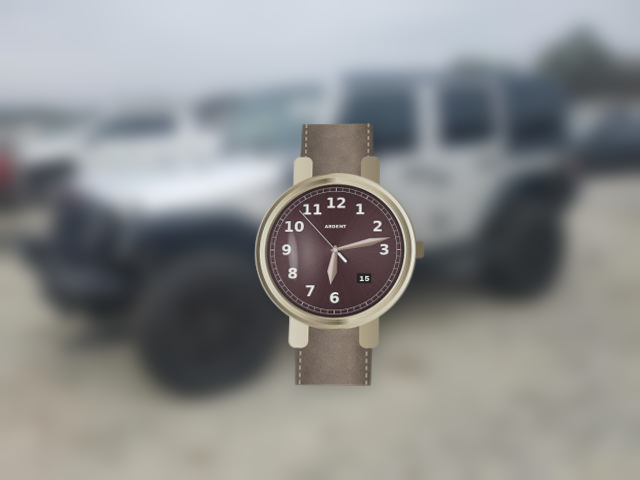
6:12:53
